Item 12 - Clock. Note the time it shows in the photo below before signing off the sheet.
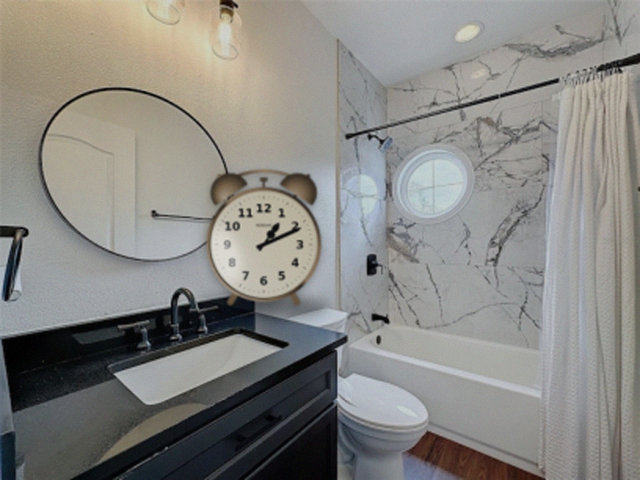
1:11
